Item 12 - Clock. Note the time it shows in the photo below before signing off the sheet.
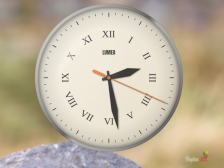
2:28:19
